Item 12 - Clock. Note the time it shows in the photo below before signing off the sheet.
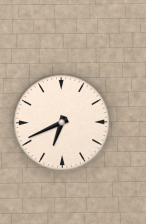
6:41
